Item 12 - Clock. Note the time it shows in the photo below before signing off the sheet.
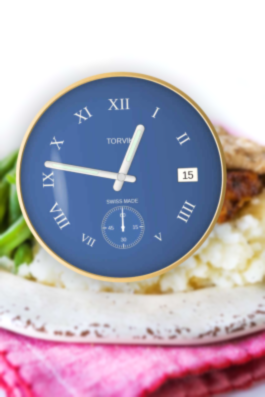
12:47
